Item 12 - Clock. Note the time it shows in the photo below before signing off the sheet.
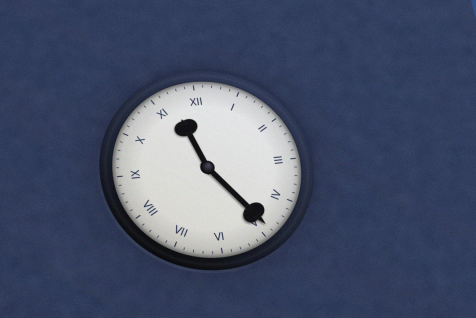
11:24
